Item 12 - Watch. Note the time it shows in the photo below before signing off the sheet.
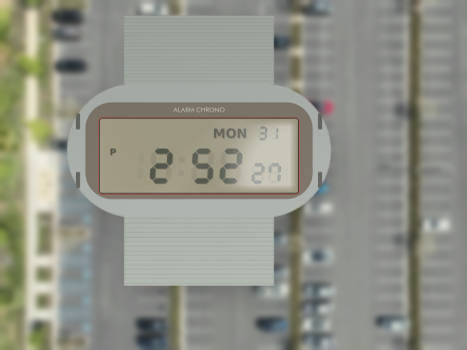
2:52:27
